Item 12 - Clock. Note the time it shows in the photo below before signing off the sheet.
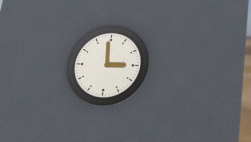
2:59
